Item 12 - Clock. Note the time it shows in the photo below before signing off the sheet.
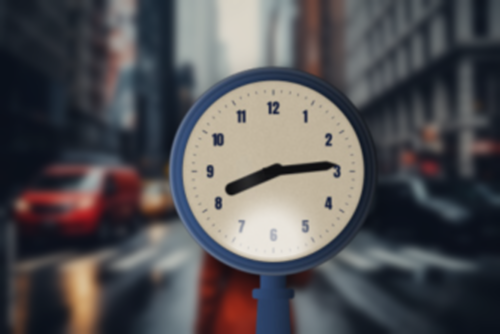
8:14
